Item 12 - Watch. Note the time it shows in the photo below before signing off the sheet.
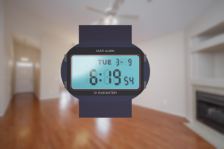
6:19:54
